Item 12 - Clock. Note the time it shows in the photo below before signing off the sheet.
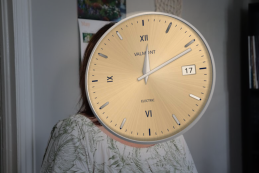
12:11
